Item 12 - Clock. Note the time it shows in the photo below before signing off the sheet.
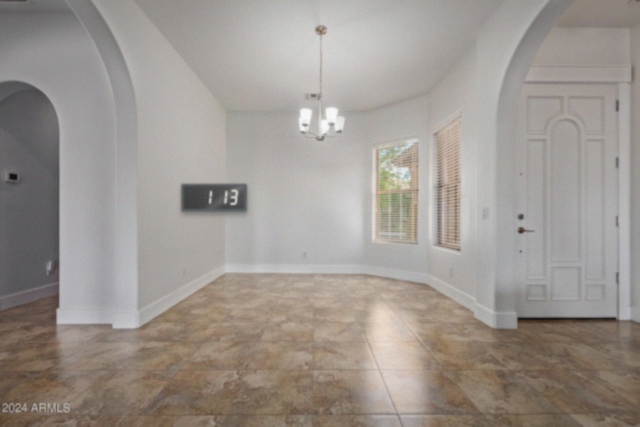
1:13
